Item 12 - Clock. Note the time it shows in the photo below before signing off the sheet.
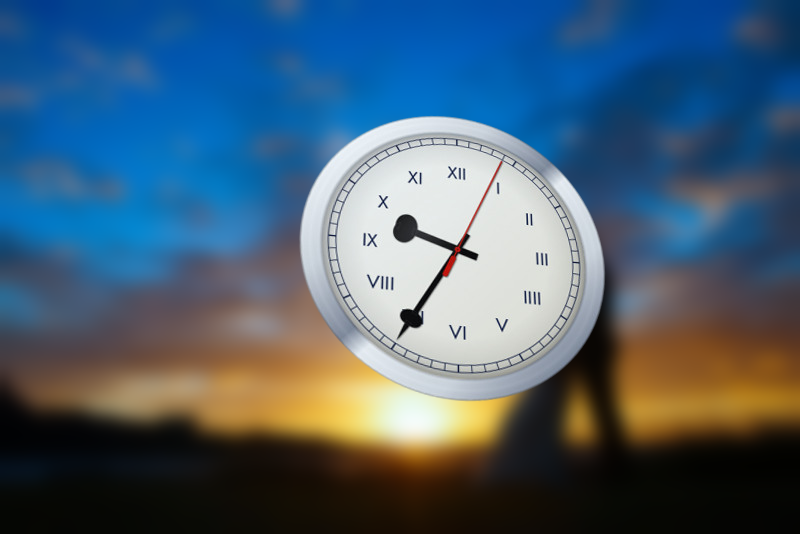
9:35:04
